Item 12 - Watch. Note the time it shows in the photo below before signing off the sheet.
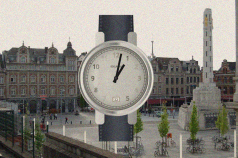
1:02
